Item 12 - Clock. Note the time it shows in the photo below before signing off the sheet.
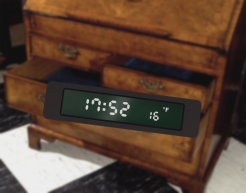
17:52
